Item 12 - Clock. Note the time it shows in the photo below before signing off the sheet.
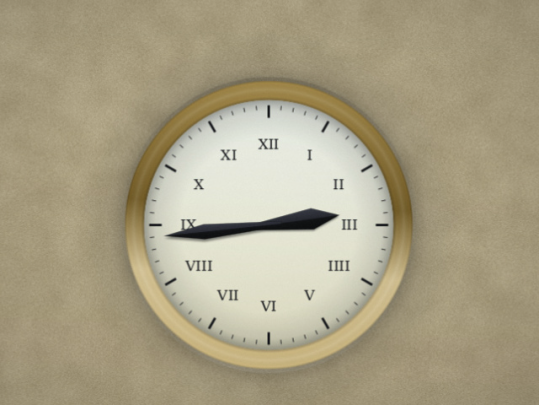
2:44
